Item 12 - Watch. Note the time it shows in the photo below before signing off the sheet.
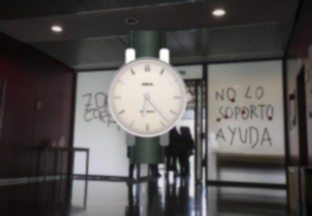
6:23
